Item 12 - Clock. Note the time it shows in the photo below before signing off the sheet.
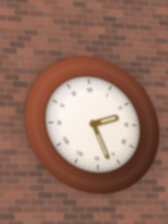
2:27
